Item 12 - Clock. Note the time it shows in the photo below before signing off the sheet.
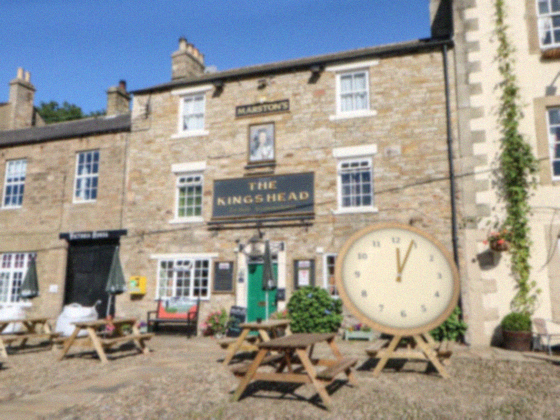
12:04
